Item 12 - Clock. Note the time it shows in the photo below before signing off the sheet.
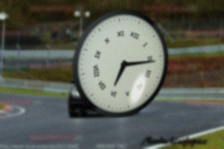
6:11
